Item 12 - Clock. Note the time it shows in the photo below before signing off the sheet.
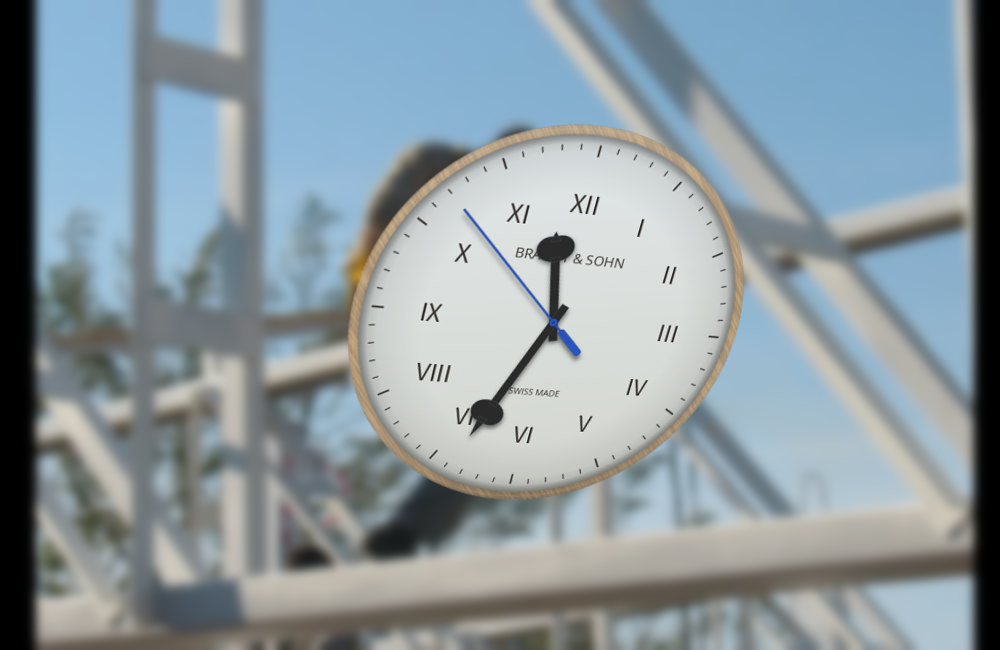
11:33:52
